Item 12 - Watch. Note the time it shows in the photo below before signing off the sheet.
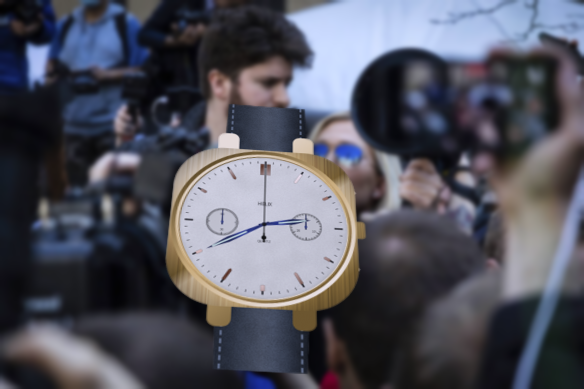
2:40
